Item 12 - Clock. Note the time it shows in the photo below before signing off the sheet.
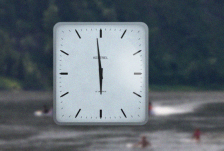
5:59
